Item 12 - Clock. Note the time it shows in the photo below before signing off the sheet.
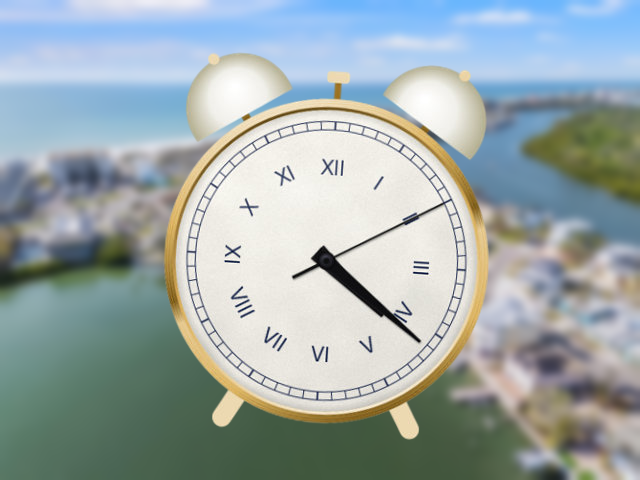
4:21:10
